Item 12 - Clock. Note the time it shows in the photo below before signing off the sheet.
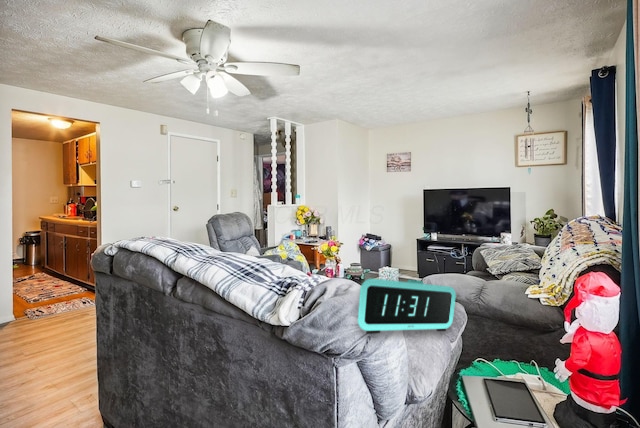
11:31
